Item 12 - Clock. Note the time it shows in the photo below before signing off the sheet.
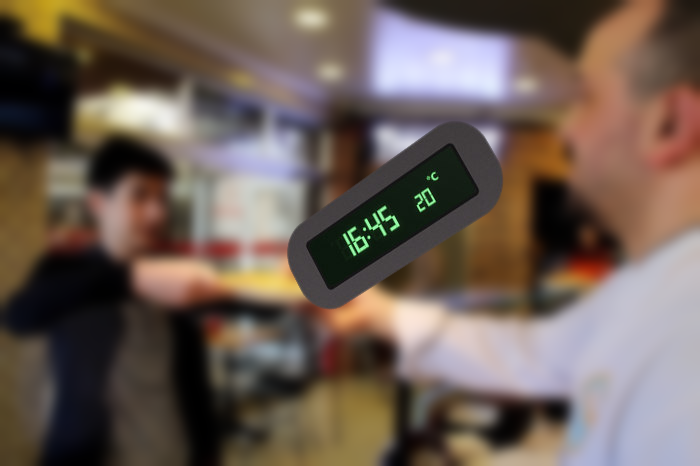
16:45
